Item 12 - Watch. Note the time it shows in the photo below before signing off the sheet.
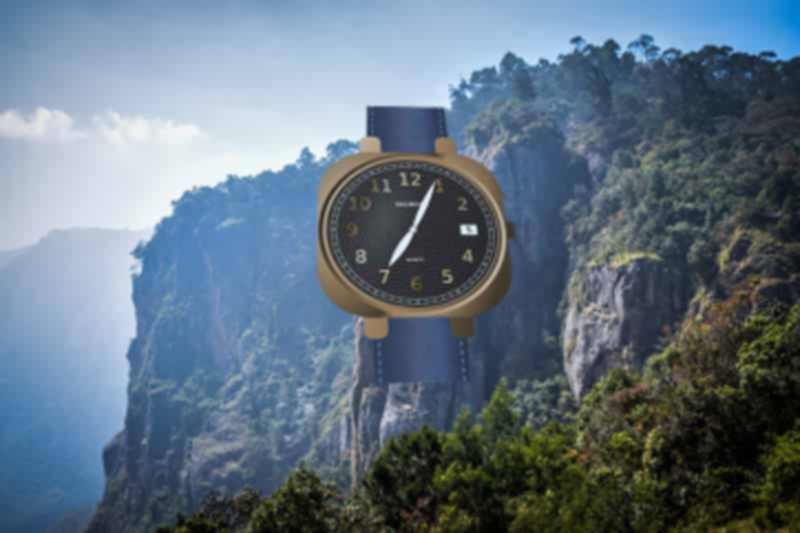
7:04
